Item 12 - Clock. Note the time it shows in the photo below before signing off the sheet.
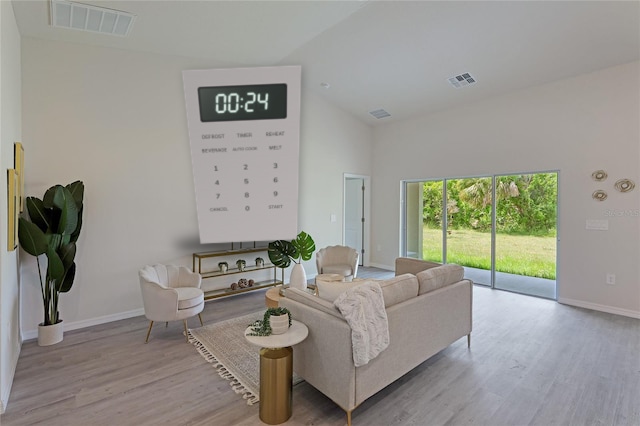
0:24
